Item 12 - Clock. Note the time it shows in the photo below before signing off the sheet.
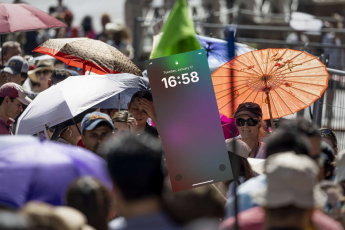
16:58
